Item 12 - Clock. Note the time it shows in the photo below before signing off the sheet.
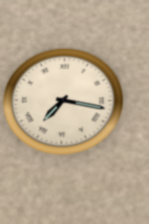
7:17
